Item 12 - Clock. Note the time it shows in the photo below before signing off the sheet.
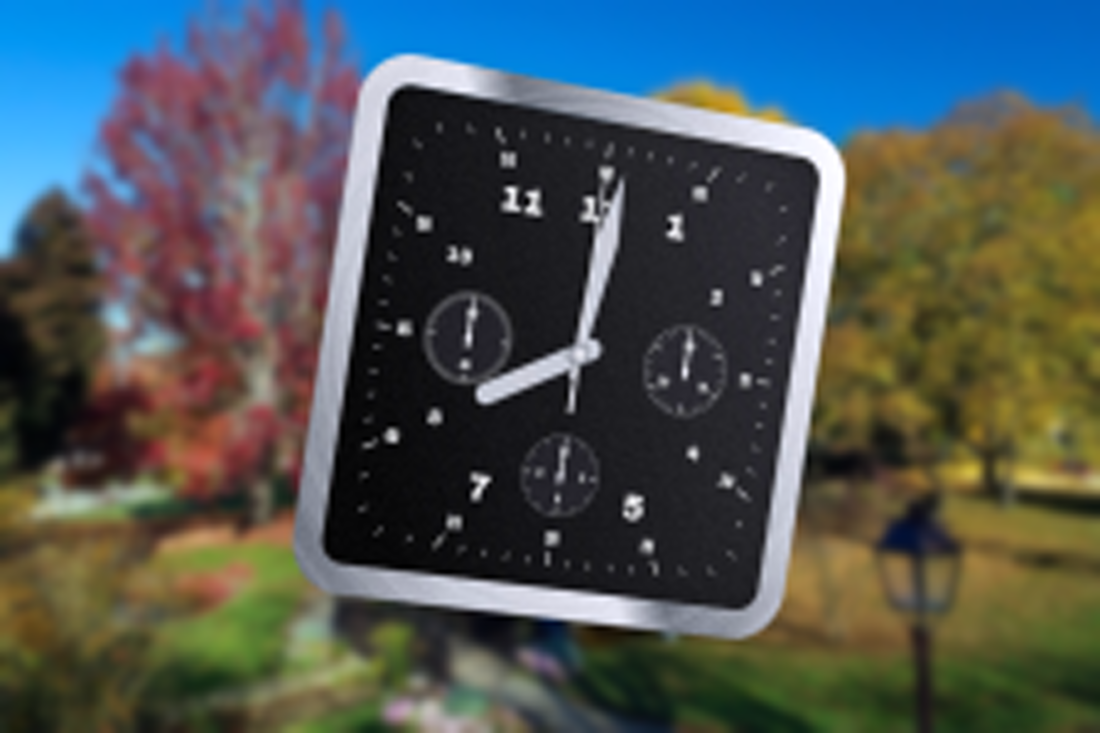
8:01
